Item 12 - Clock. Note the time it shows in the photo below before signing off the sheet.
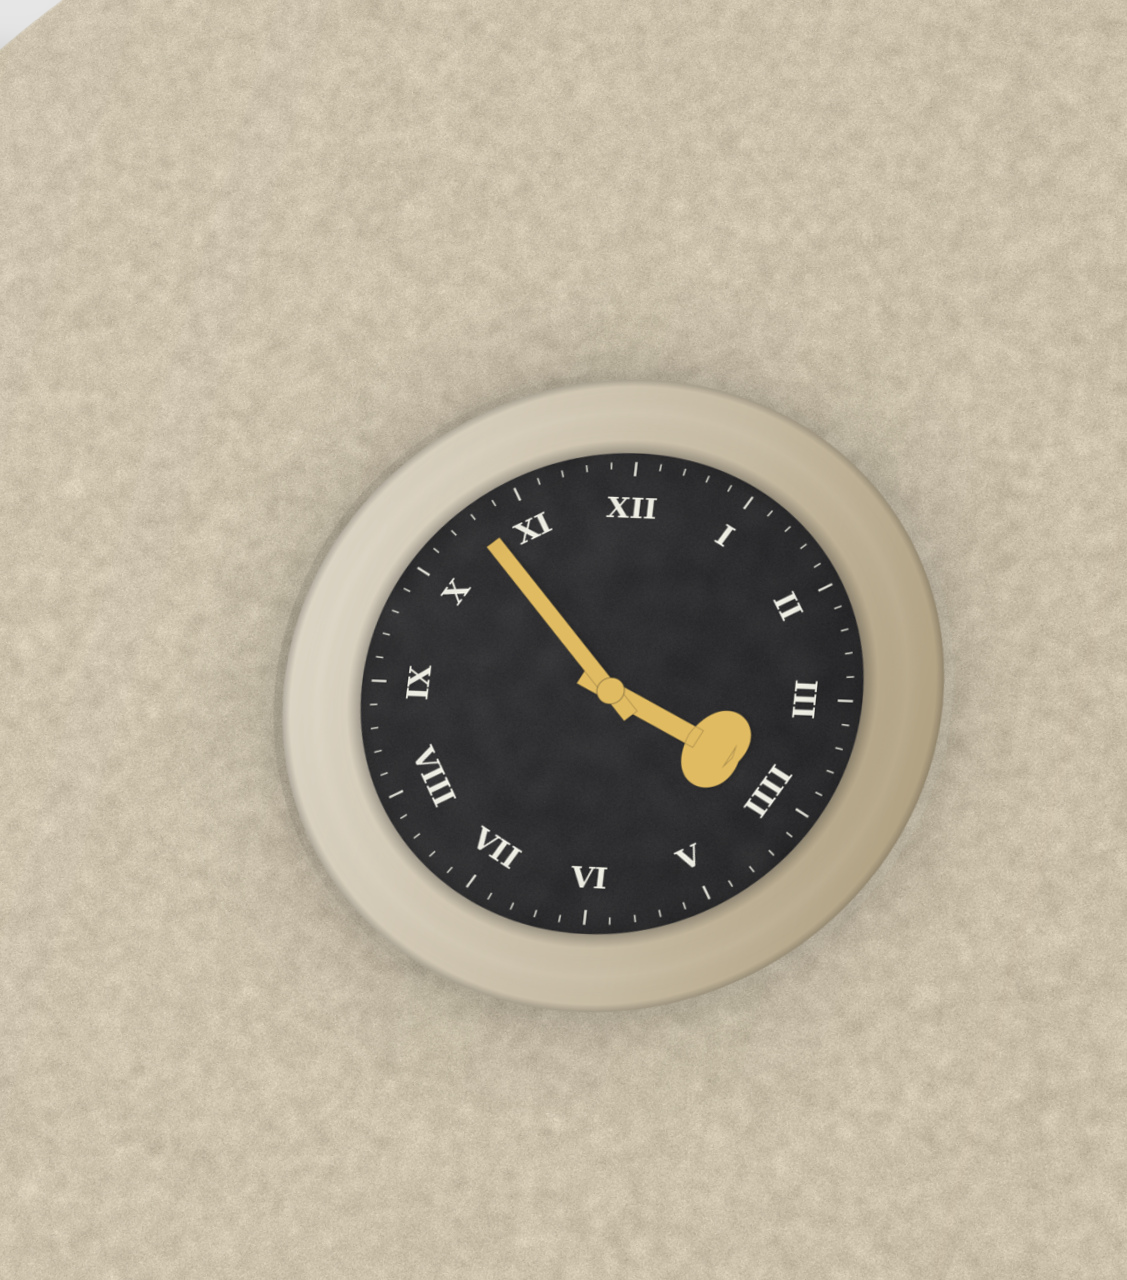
3:53
